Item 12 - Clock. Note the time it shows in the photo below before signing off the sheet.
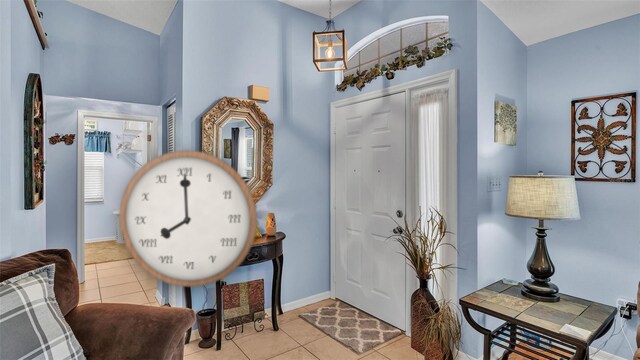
8:00
